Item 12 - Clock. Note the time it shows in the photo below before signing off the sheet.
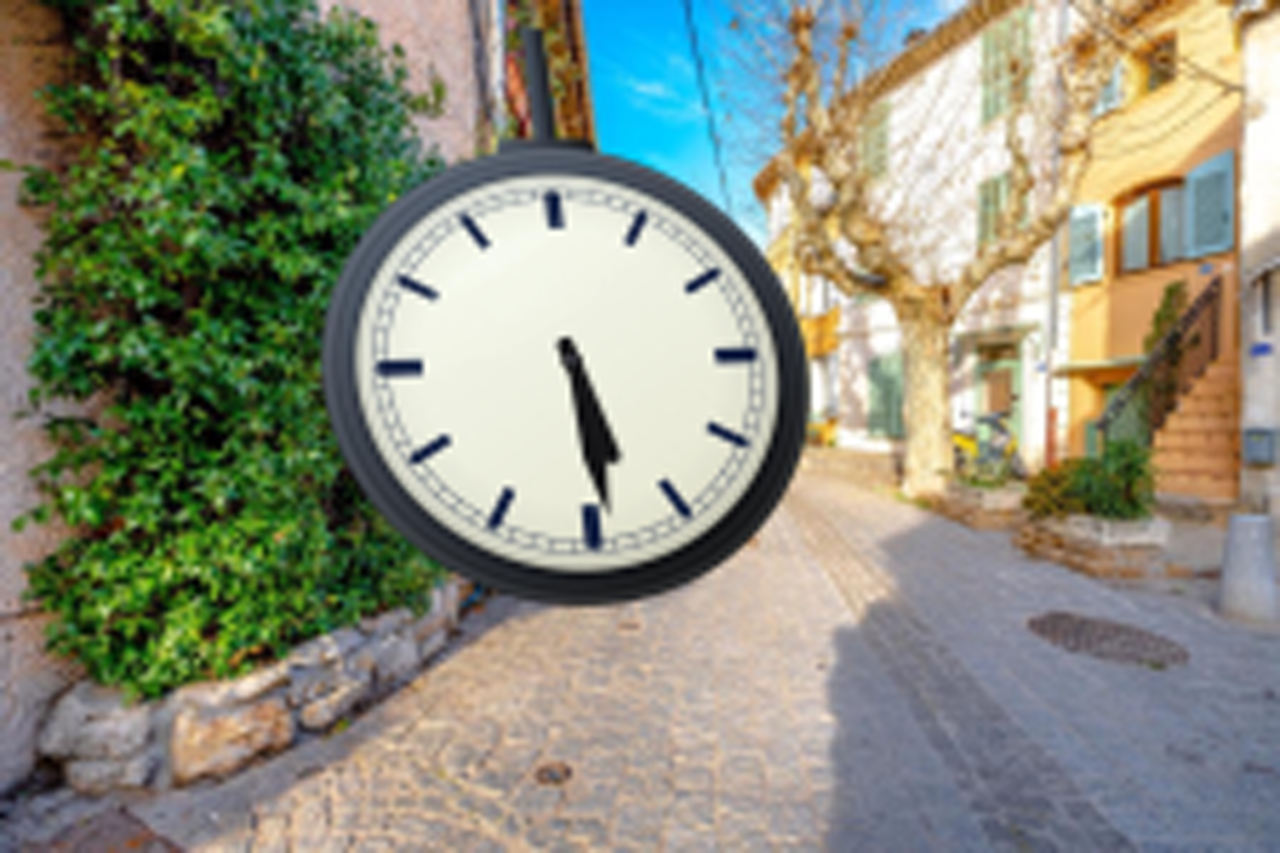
5:29
